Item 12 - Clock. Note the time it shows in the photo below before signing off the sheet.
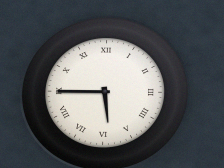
5:45
